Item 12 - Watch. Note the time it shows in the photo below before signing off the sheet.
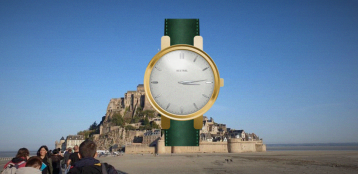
3:14
